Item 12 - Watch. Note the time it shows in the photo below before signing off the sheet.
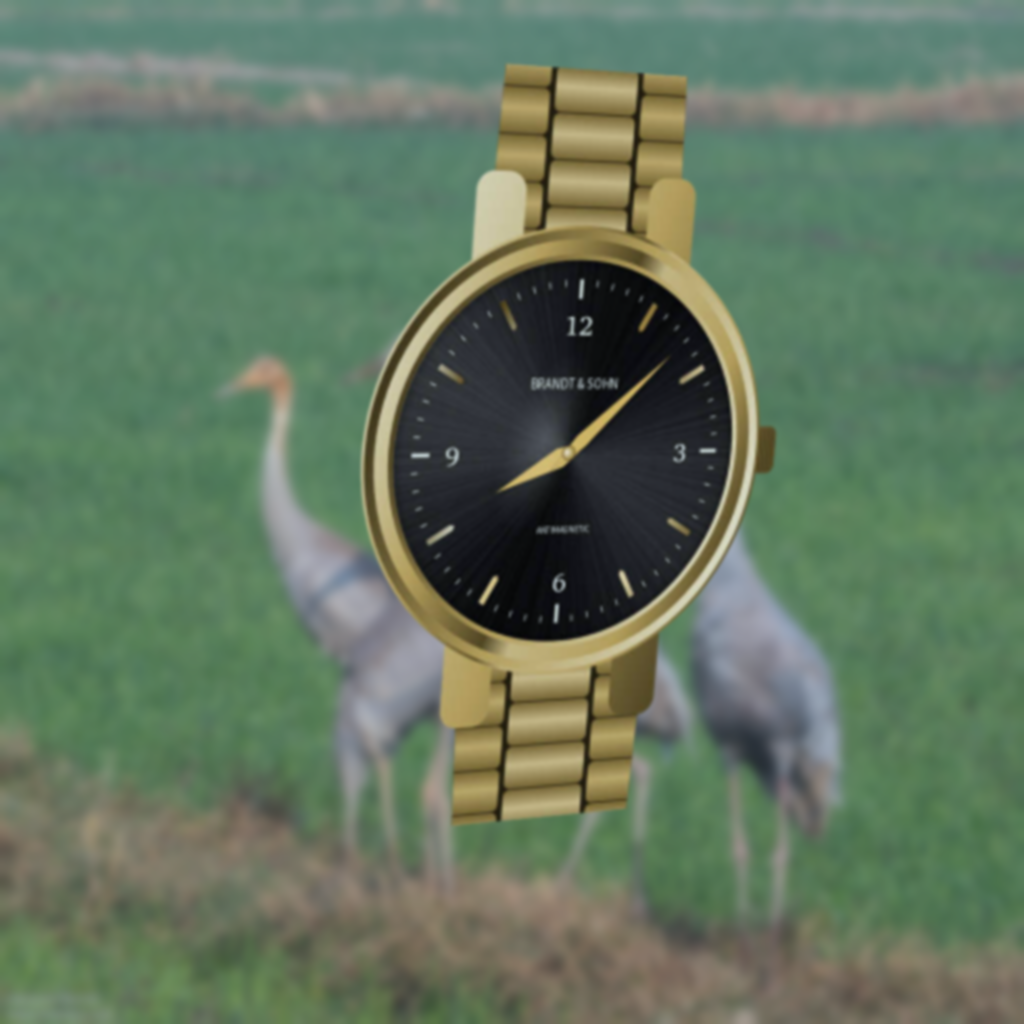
8:08
